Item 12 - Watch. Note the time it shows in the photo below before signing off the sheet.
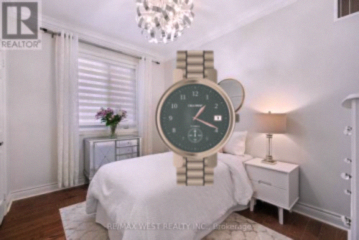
1:19
